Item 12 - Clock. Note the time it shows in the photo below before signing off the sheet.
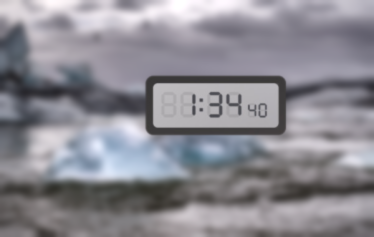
1:34:40
